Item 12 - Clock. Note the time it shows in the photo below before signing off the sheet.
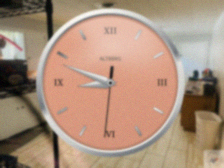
8:48:31
